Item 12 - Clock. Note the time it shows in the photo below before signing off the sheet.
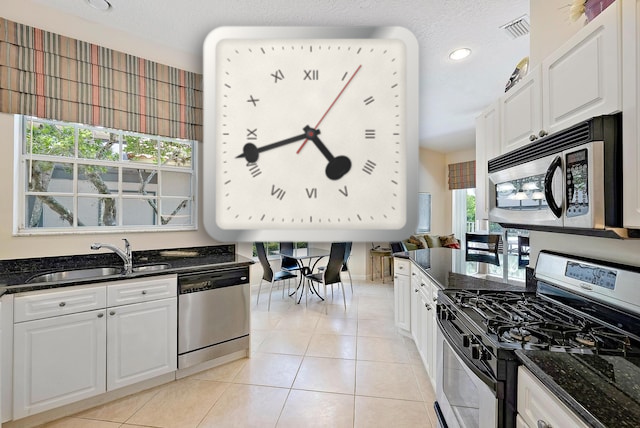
4:42:06
